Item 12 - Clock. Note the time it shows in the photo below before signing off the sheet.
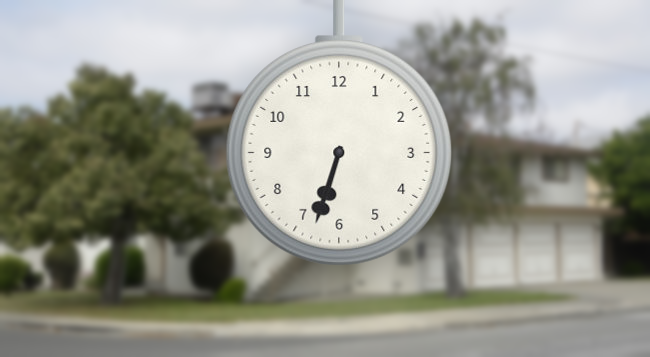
6:33
